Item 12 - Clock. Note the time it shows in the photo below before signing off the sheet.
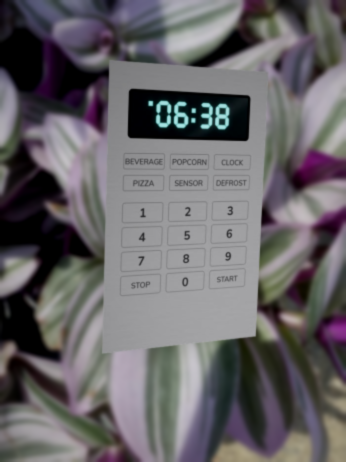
6:38
